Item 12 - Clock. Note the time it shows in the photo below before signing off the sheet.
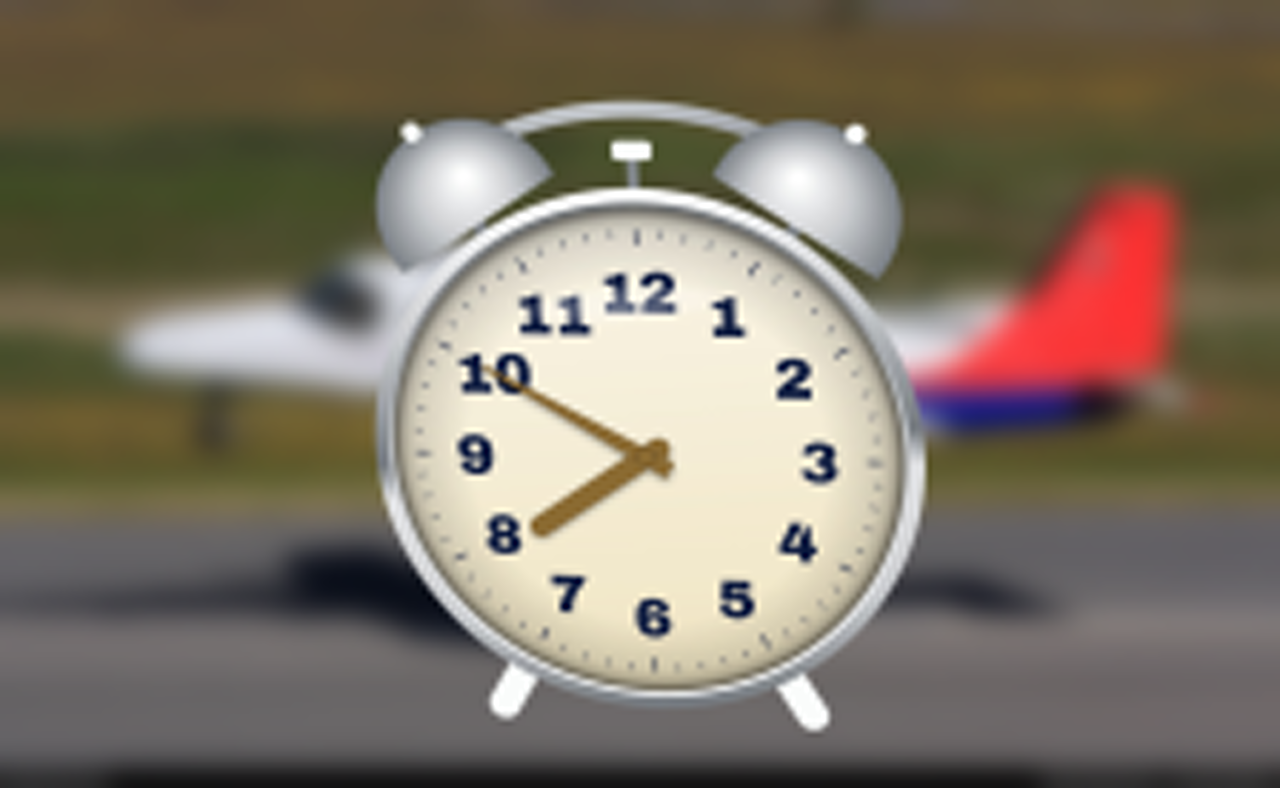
7:50
